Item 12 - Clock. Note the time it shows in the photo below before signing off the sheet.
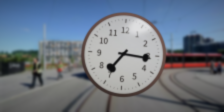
7:16
